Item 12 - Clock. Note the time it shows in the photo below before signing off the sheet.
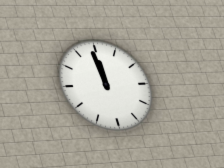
11:59
